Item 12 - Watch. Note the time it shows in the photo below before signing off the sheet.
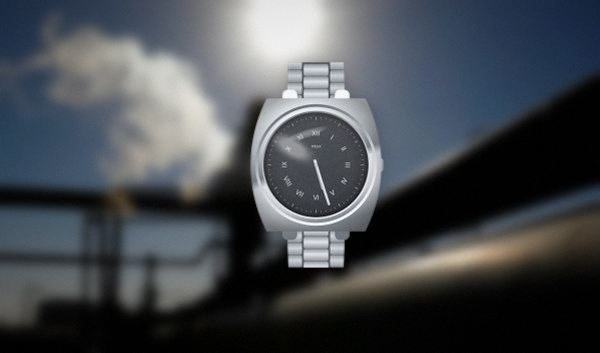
5:27
